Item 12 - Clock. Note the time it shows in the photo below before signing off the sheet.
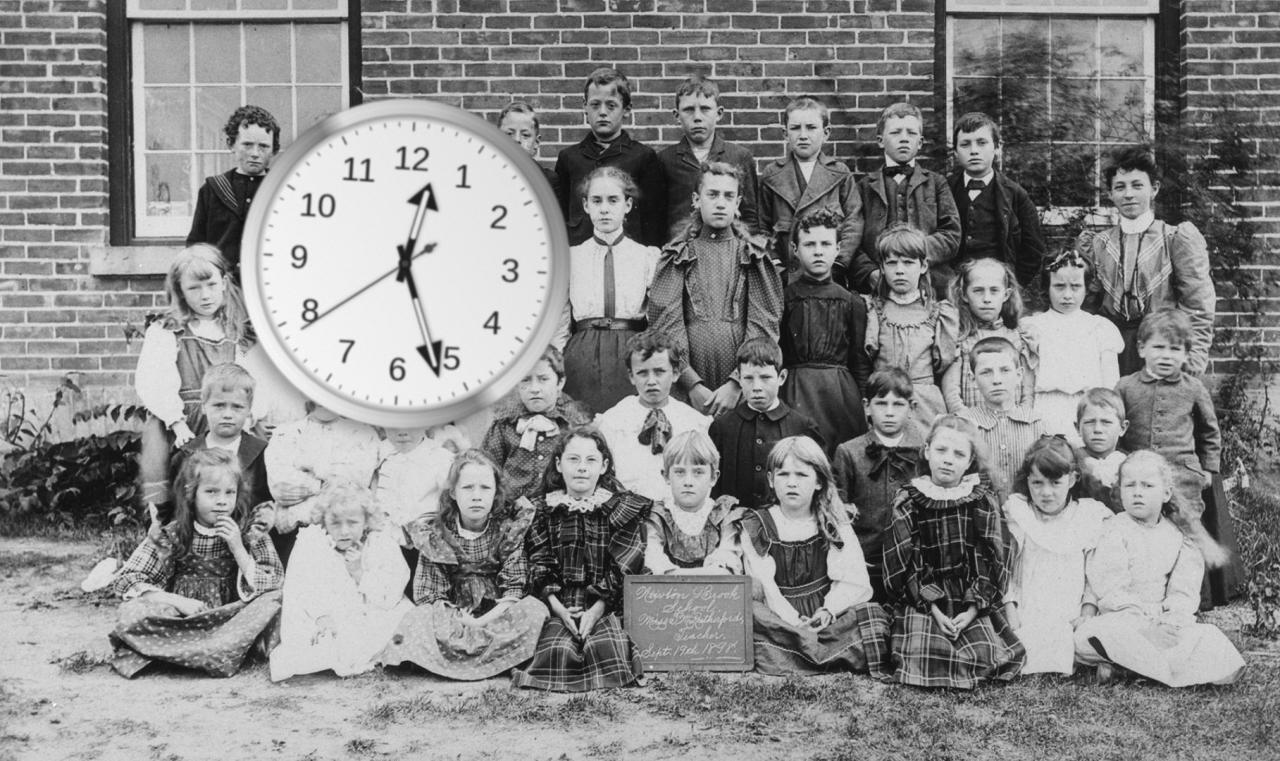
12:26:39
